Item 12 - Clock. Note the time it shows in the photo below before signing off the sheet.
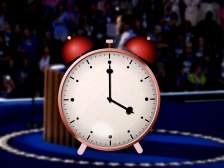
4:00
